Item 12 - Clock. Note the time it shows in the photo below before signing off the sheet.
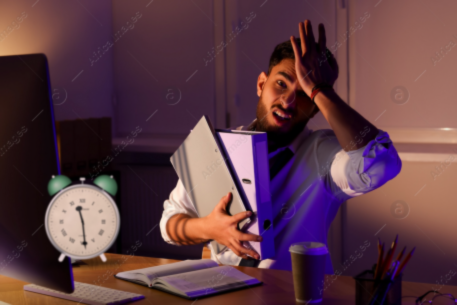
11:29
